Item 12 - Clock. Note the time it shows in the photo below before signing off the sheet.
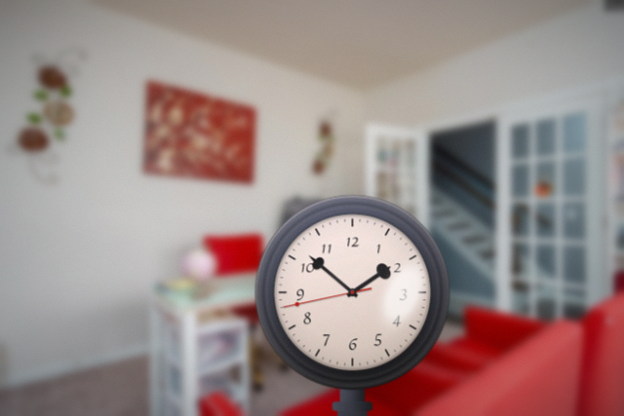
1:51:43
